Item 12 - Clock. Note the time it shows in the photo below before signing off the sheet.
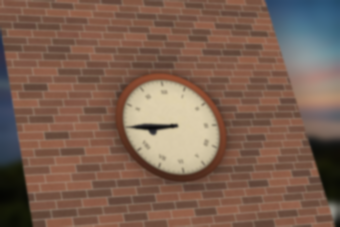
8:45
